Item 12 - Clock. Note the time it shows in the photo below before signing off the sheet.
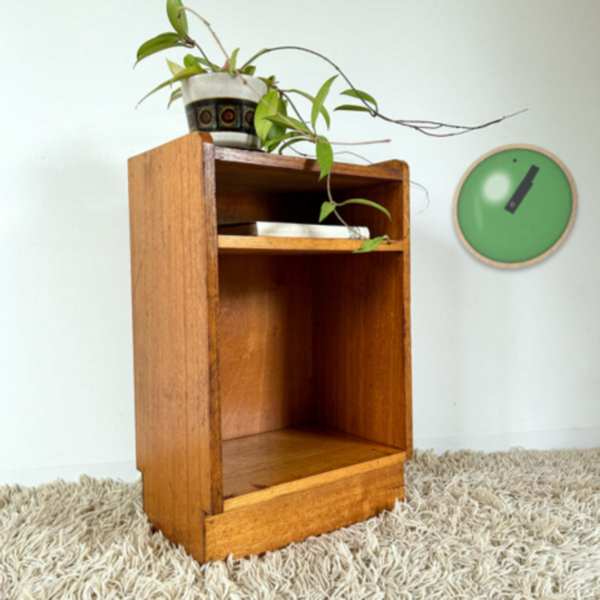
1:05
